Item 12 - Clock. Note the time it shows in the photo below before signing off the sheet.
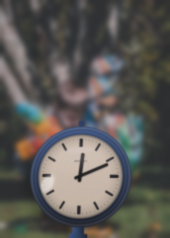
12:11
